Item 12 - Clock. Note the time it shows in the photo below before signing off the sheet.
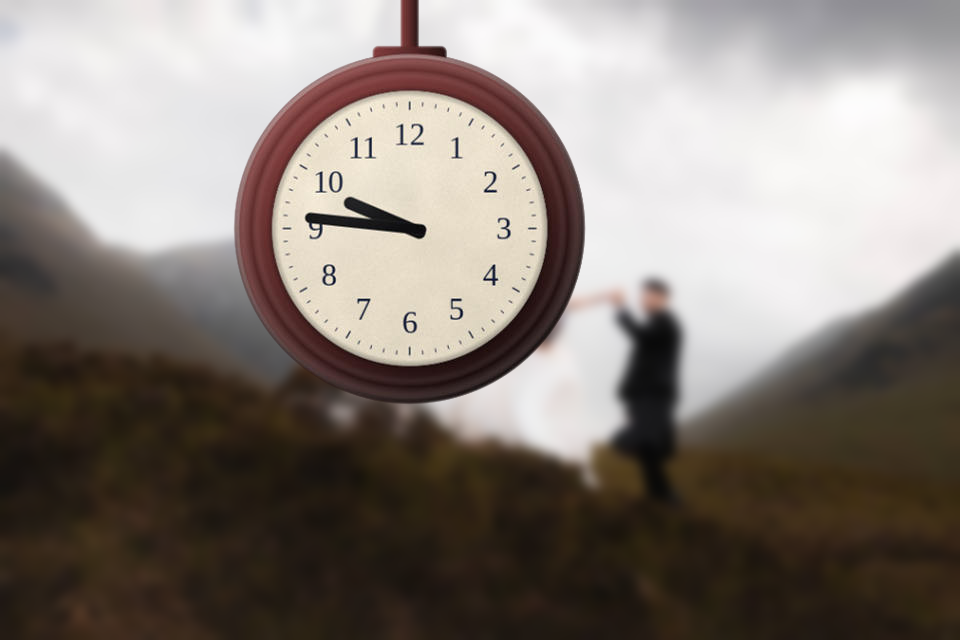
9:46
